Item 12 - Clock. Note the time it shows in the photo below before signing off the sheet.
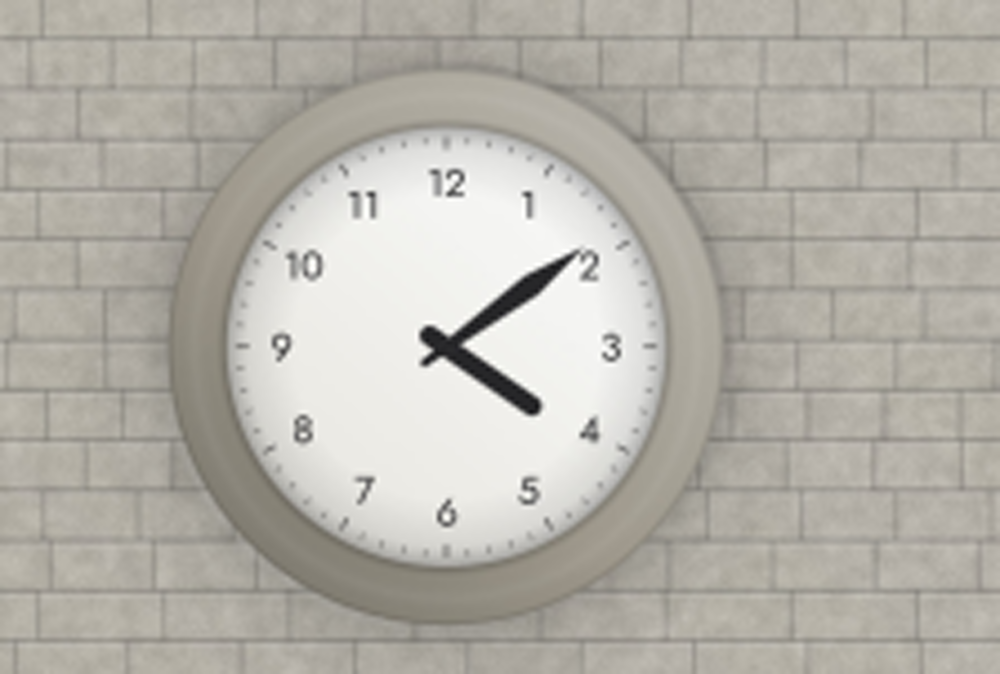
4:09
